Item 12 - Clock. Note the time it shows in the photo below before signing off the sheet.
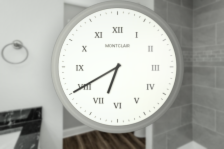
6:40
